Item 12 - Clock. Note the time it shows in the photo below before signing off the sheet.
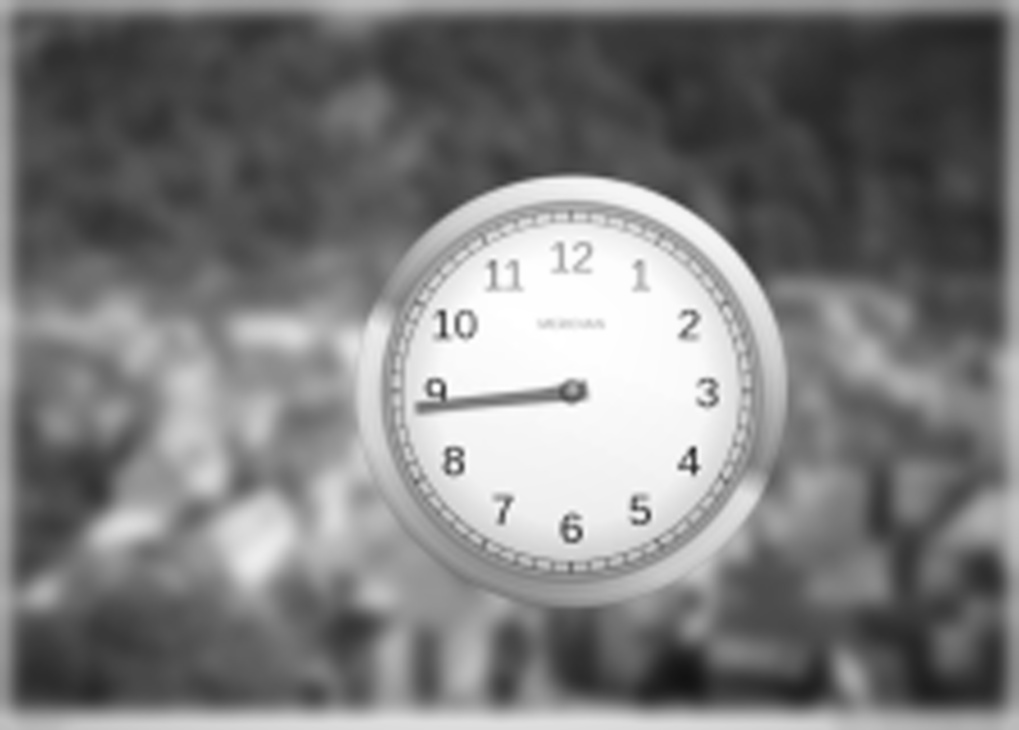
8:44
